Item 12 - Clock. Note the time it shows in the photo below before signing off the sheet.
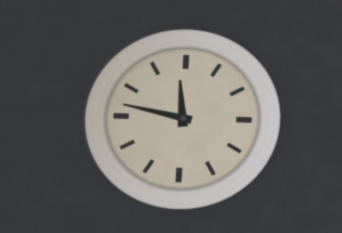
11:47
